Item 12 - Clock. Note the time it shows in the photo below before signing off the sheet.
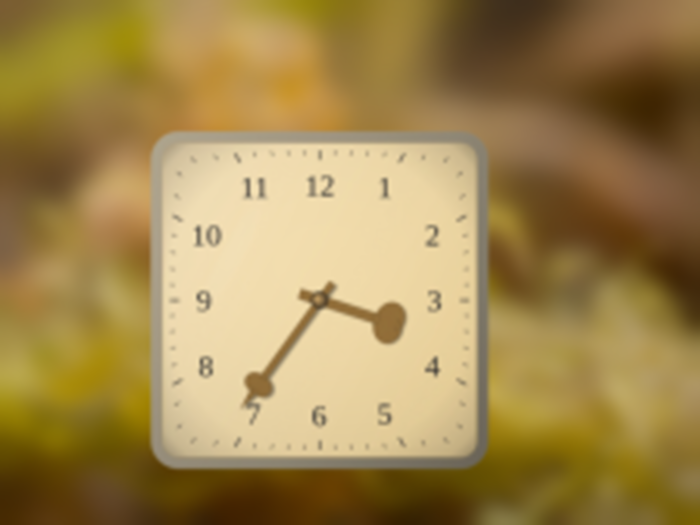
3:36
